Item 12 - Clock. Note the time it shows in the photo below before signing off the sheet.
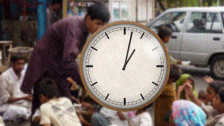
1:02
